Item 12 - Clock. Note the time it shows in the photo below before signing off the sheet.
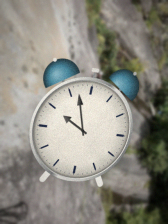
9:57
